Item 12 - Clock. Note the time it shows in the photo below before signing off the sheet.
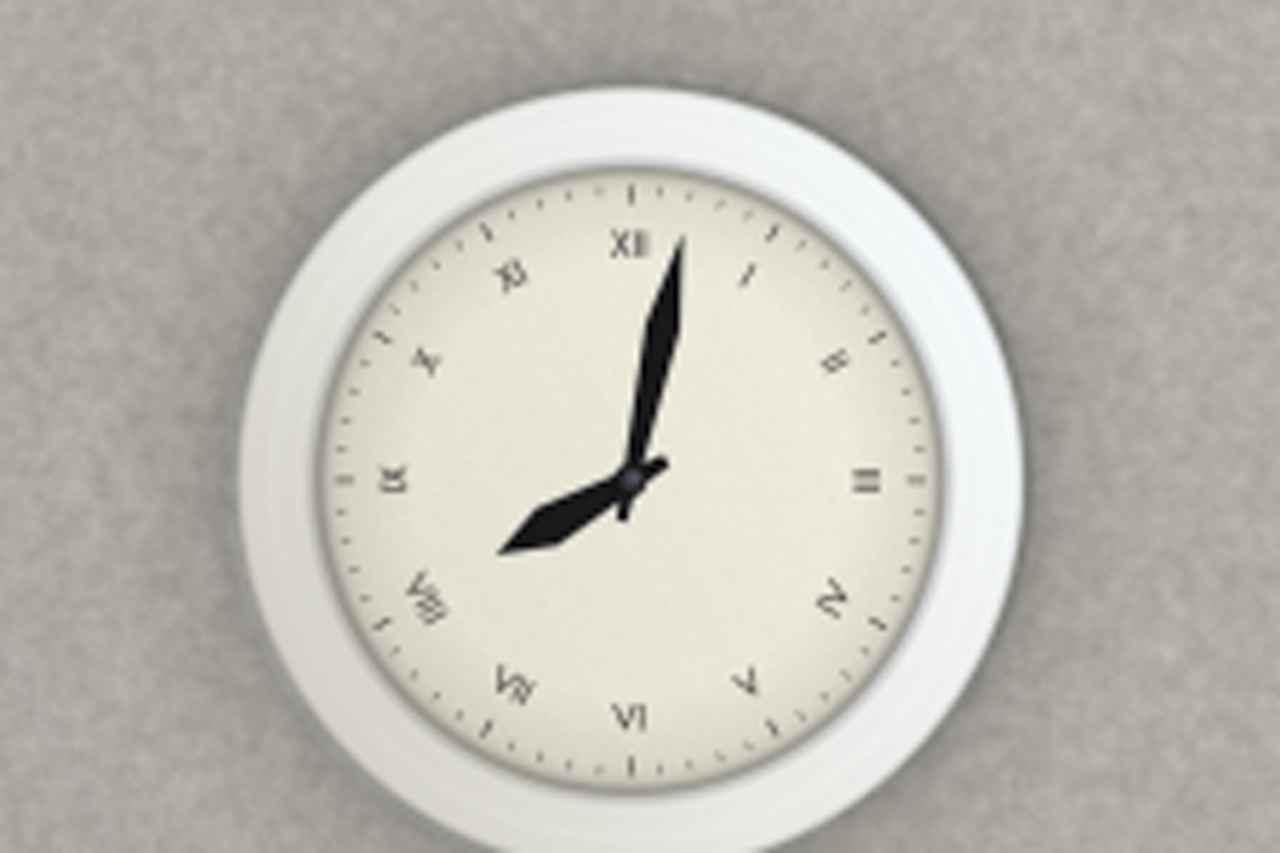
8:02
